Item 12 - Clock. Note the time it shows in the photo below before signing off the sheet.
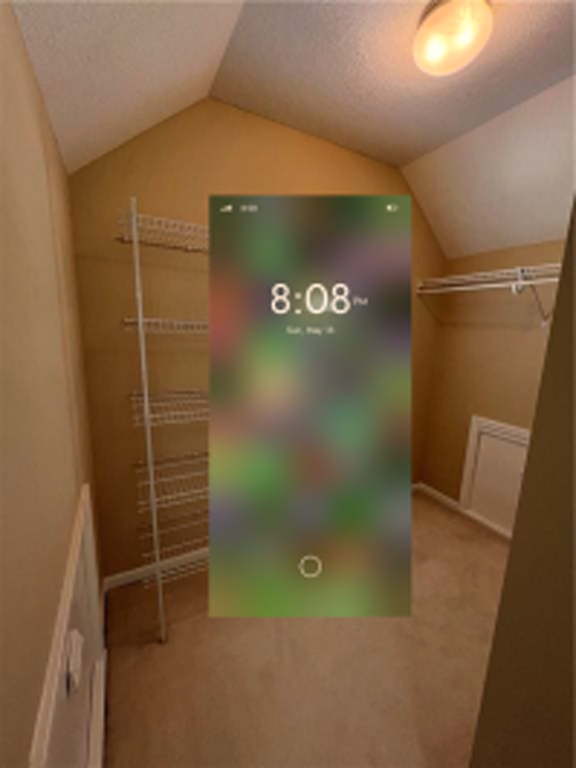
8:08
